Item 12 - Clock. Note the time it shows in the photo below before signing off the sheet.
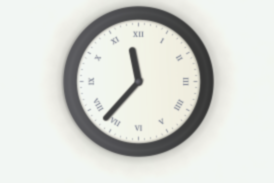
11:37
